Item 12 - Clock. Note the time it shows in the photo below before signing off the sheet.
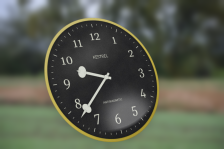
9:38
